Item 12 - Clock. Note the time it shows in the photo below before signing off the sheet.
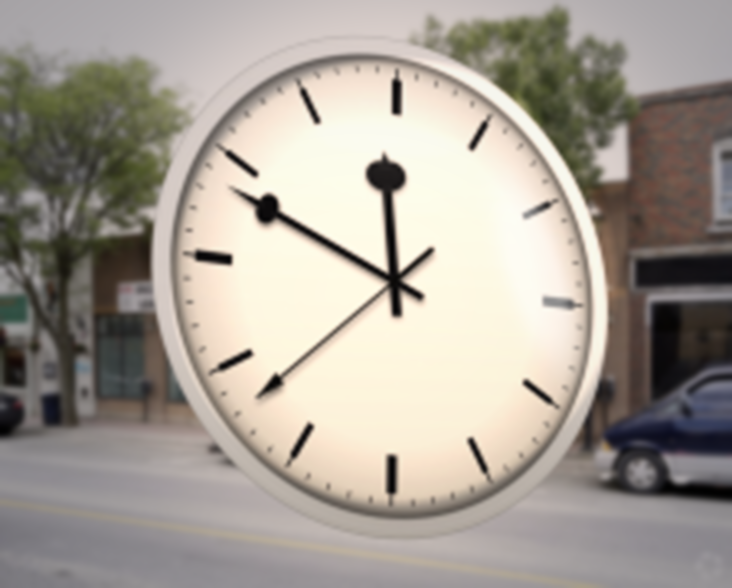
11:48:38
